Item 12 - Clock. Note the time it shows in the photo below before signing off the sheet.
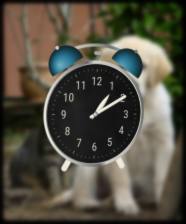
1:10
